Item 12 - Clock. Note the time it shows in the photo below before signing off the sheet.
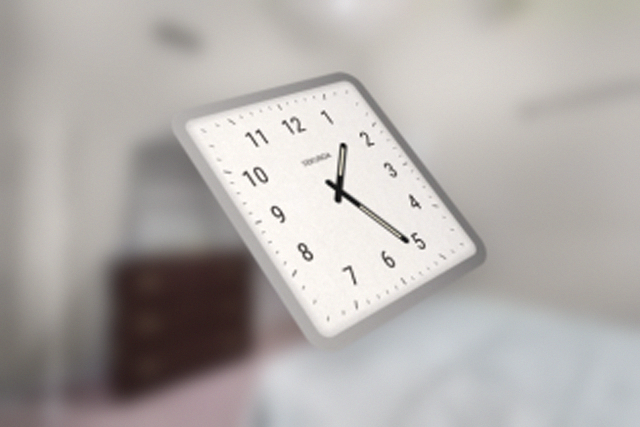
1:26
